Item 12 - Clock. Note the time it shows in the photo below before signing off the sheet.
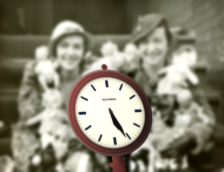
5:26
